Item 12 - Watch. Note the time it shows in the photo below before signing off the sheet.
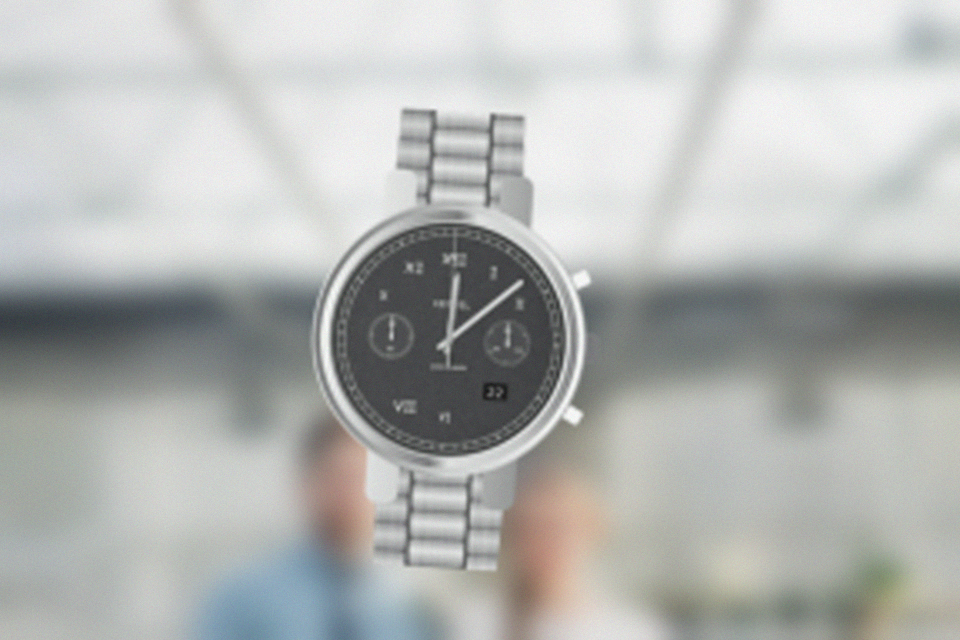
12:08
